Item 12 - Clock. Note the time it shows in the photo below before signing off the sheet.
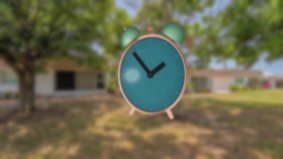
1:53
